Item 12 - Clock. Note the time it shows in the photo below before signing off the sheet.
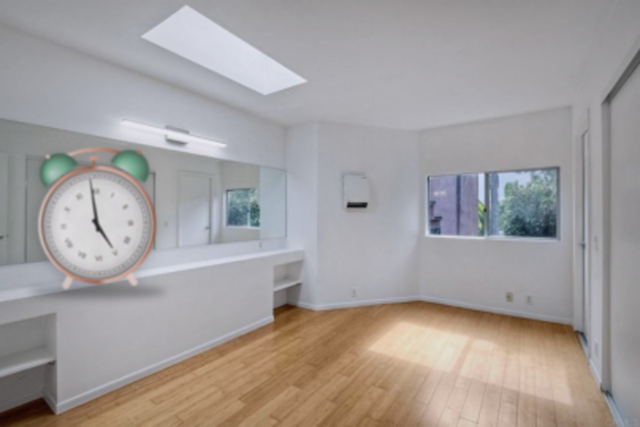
4:59
